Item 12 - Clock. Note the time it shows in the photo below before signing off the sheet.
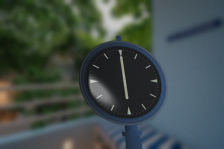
6:00
